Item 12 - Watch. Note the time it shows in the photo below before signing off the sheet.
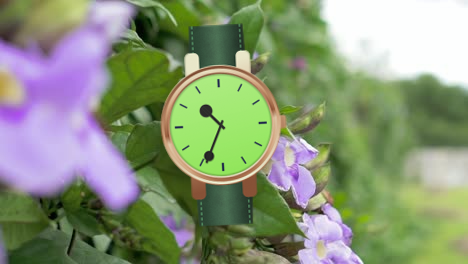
10:34
